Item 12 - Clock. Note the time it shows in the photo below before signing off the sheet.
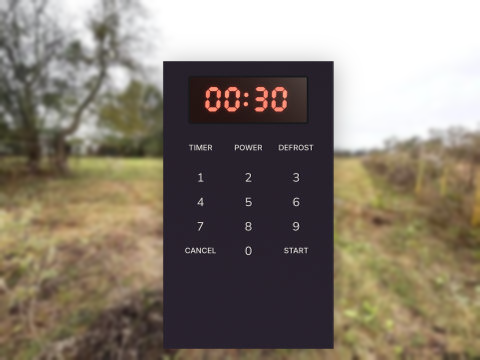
0:30
